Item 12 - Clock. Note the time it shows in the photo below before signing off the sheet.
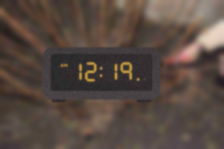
12:19
